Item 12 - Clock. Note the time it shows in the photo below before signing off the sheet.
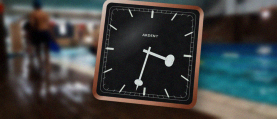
3:32
